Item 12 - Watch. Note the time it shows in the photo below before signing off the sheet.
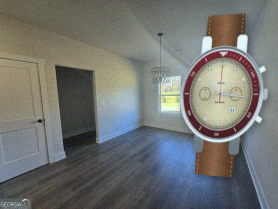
10:16
